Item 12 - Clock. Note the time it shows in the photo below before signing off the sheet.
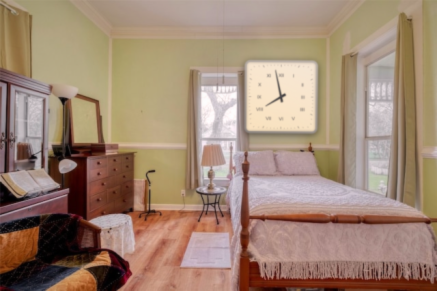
7:58
